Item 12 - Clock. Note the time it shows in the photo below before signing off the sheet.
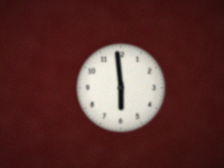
5:59
